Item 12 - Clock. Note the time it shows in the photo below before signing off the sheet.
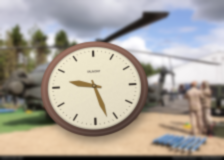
9:27
